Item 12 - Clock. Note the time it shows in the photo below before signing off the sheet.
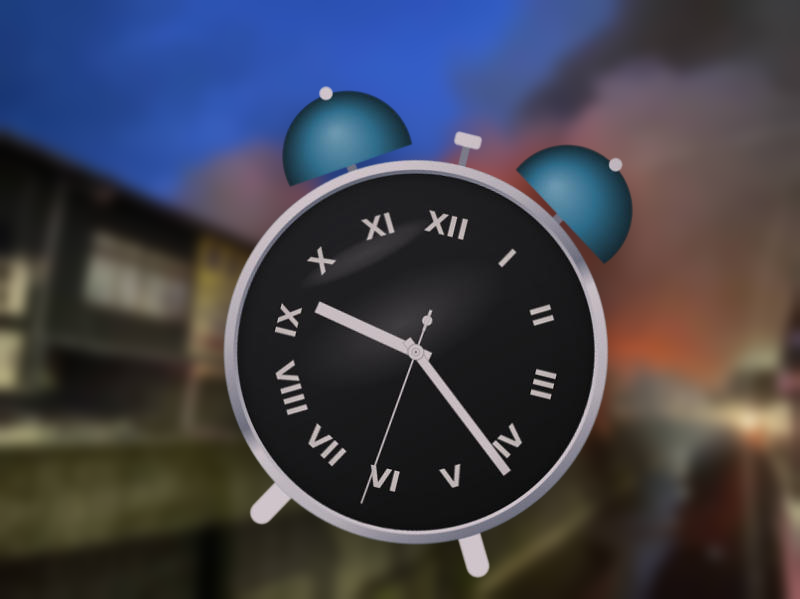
9:21:31
